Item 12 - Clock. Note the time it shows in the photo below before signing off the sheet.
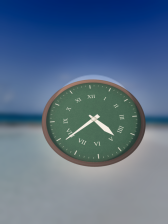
4:39
